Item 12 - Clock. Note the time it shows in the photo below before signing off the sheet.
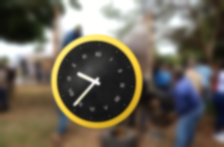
9:36
